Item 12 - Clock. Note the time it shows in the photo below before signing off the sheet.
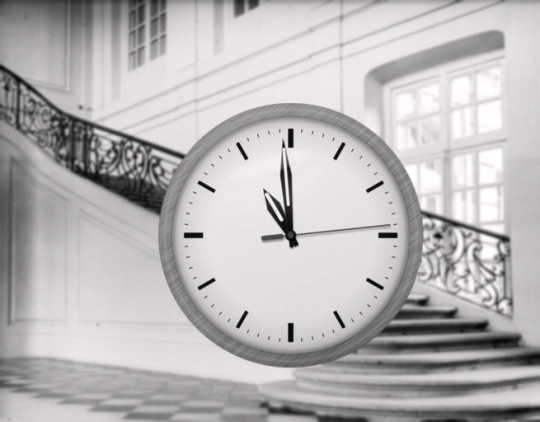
10:59:14
